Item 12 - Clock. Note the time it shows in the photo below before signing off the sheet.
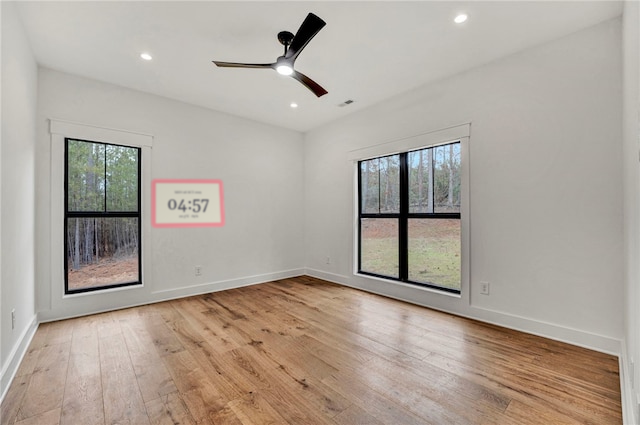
4:57
